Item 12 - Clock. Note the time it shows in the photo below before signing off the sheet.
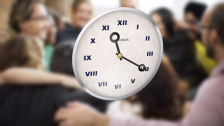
11:20
